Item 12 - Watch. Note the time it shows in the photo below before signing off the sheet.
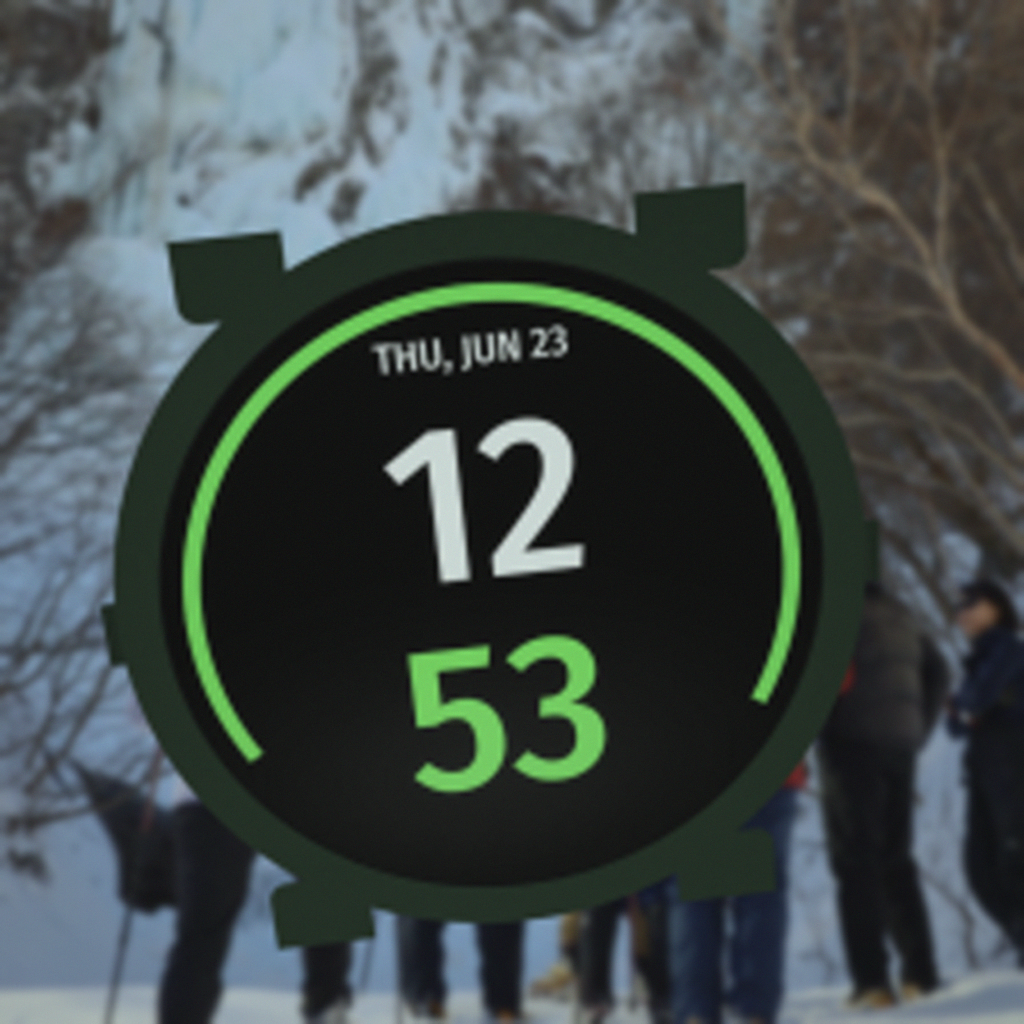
12:53
